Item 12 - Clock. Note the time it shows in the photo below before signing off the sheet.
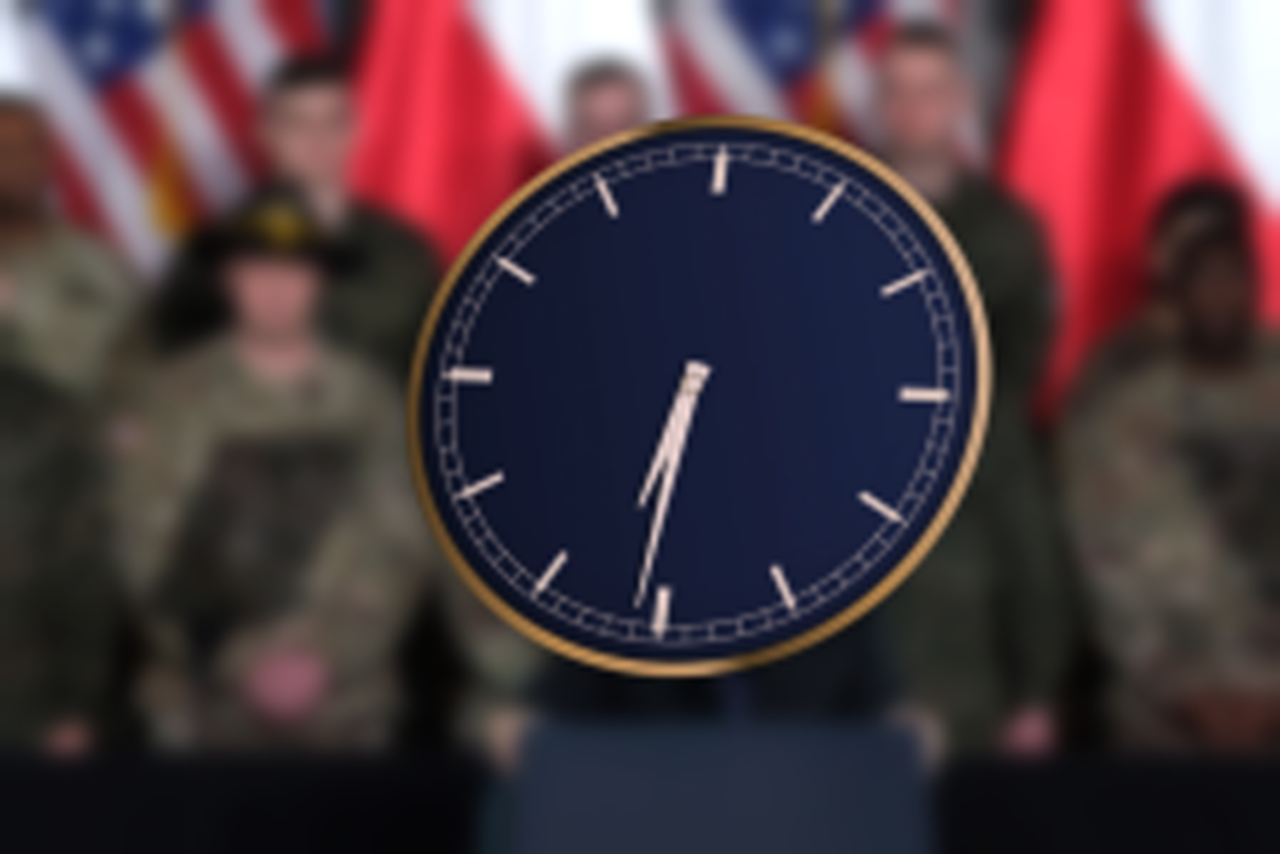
6:31
